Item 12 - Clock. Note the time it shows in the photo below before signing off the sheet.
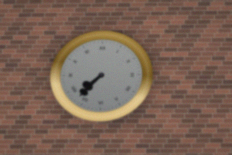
7:37
